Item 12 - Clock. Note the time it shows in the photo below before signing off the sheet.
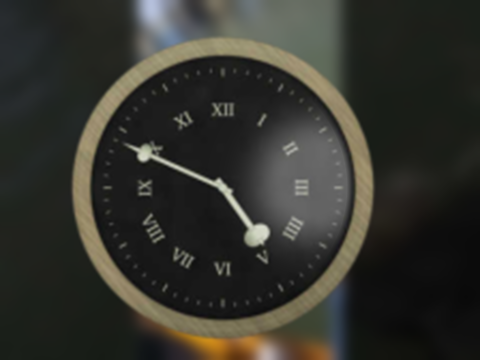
4:49
